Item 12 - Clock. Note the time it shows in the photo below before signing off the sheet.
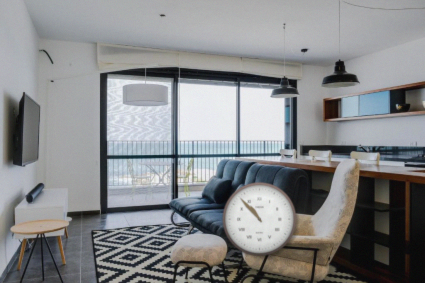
10:53
